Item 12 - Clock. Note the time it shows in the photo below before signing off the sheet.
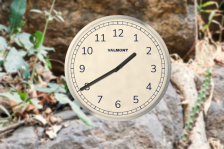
1:40
